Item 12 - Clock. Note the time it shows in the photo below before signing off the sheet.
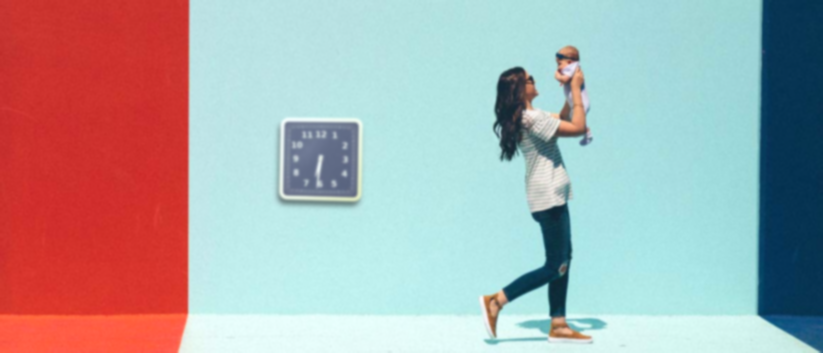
6:31
